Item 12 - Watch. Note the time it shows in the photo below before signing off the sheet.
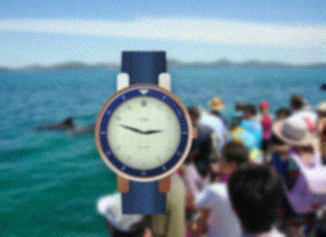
2:48
